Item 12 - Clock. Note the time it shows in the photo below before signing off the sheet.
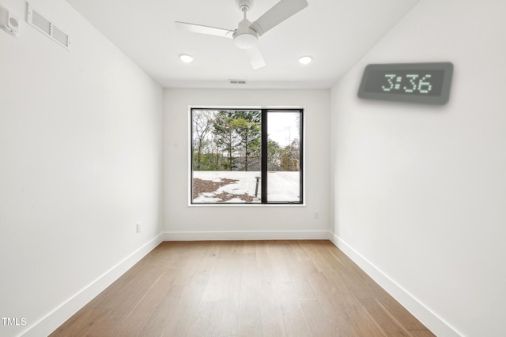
3:36
